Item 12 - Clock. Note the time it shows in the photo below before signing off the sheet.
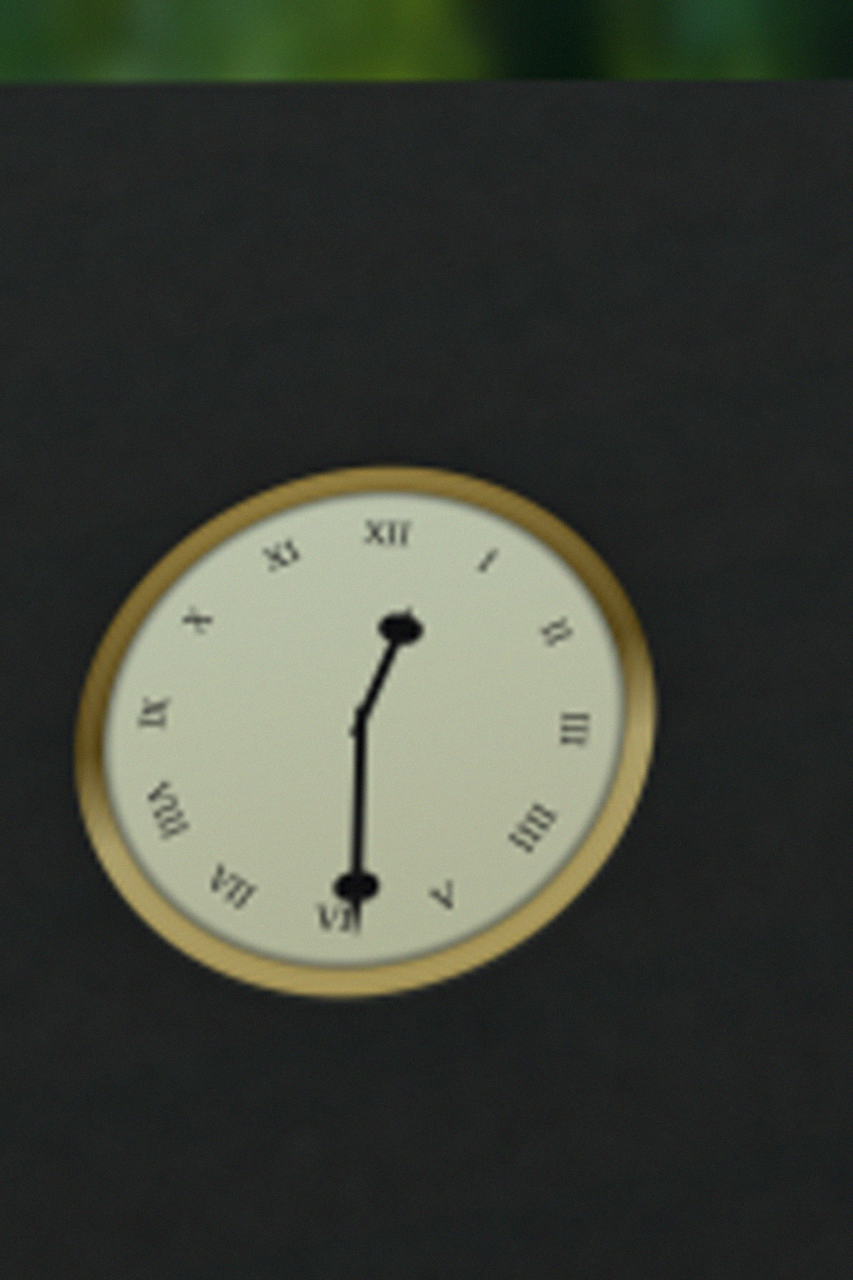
12:29
